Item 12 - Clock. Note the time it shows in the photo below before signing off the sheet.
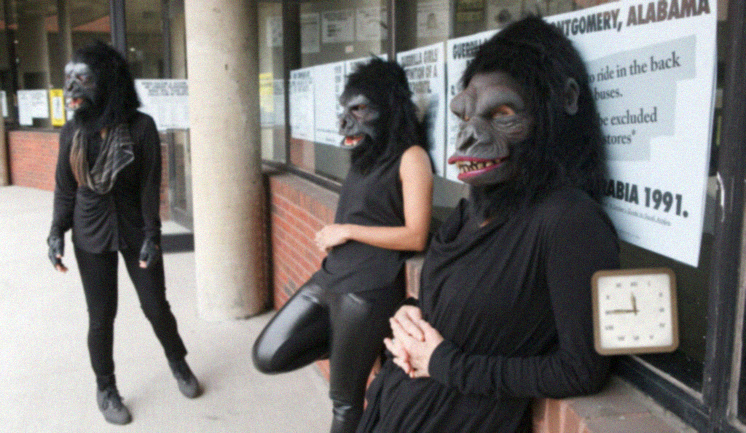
11:45
